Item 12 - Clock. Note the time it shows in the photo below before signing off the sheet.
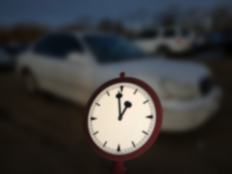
12:59
